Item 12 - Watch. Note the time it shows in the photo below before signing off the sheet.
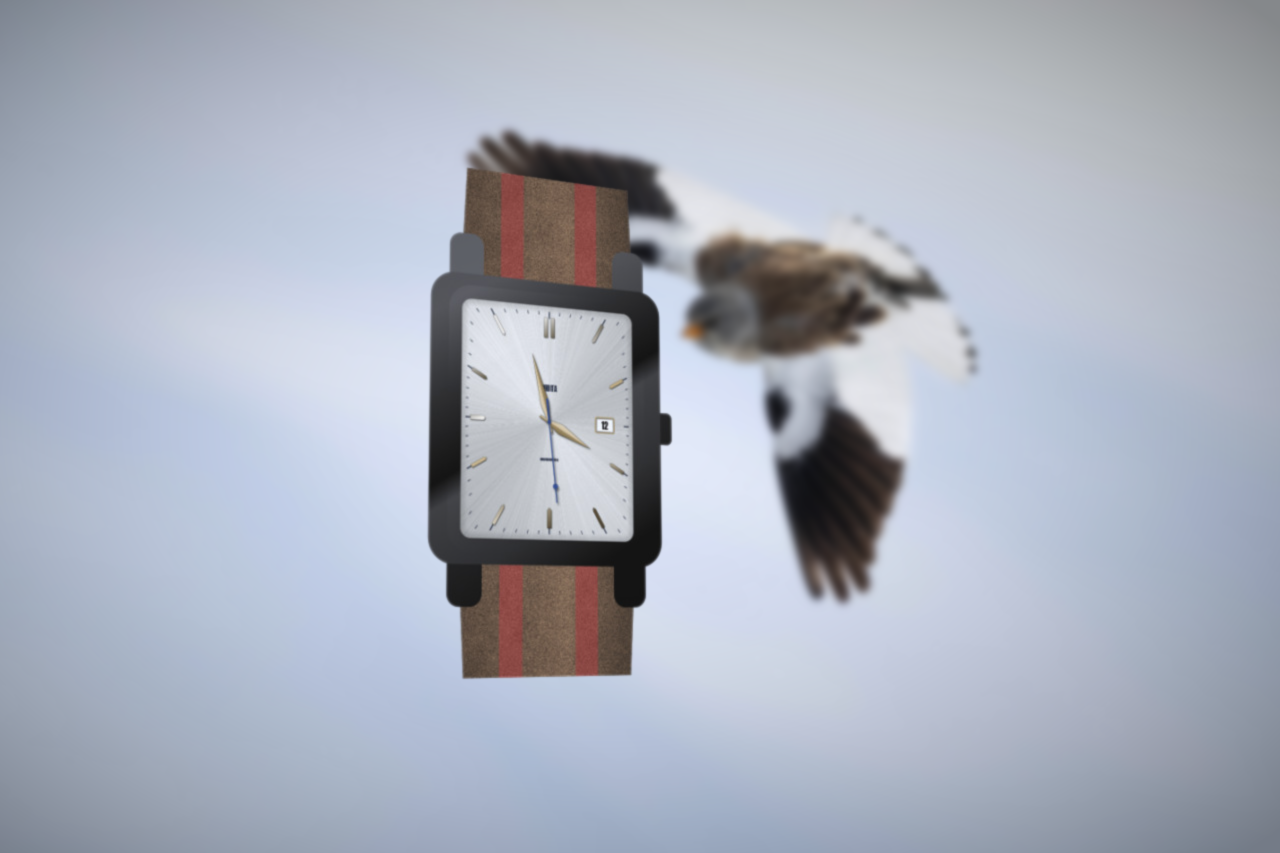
3:57:29
